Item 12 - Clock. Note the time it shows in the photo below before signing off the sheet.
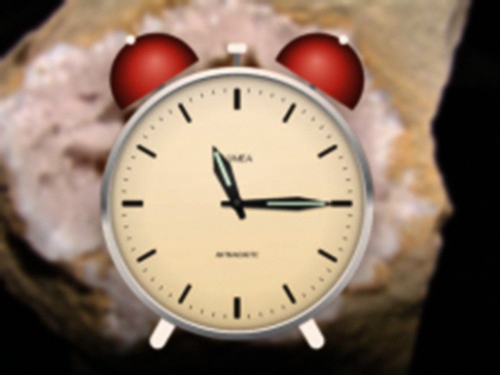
11:15
